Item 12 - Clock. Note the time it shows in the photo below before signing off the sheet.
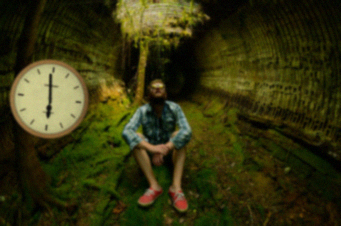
5:59
